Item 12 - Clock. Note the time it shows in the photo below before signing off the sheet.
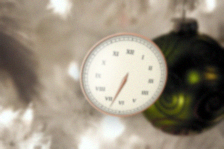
6:33
